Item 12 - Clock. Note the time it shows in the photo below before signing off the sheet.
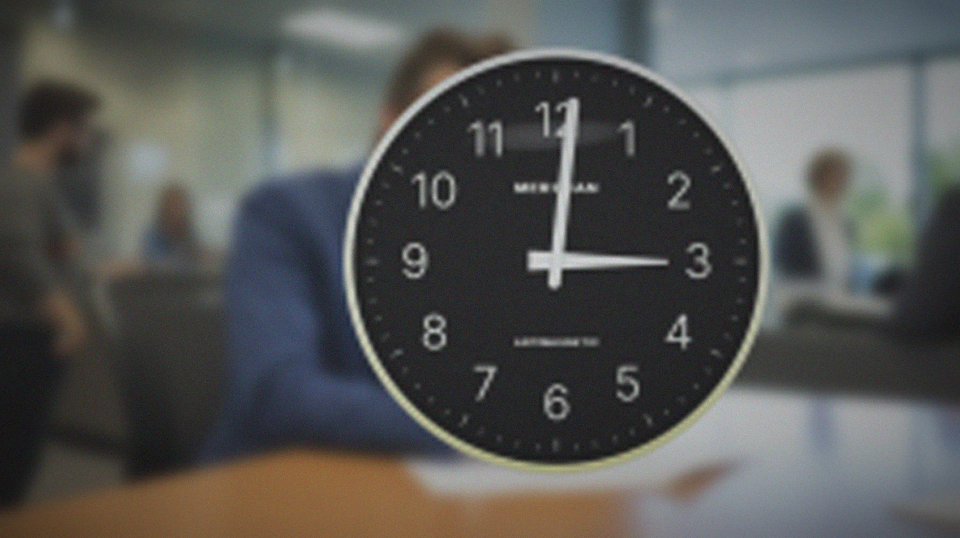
3:01
